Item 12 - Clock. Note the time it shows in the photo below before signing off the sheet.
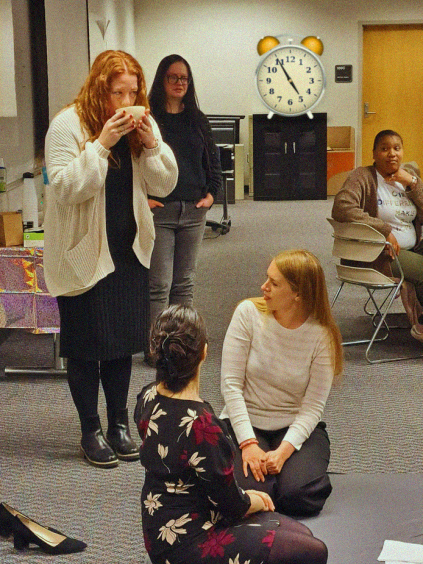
4:55
